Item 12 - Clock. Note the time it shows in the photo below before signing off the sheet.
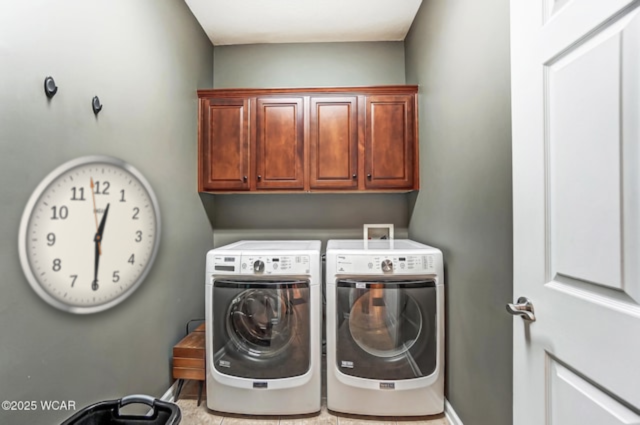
12:29:58
